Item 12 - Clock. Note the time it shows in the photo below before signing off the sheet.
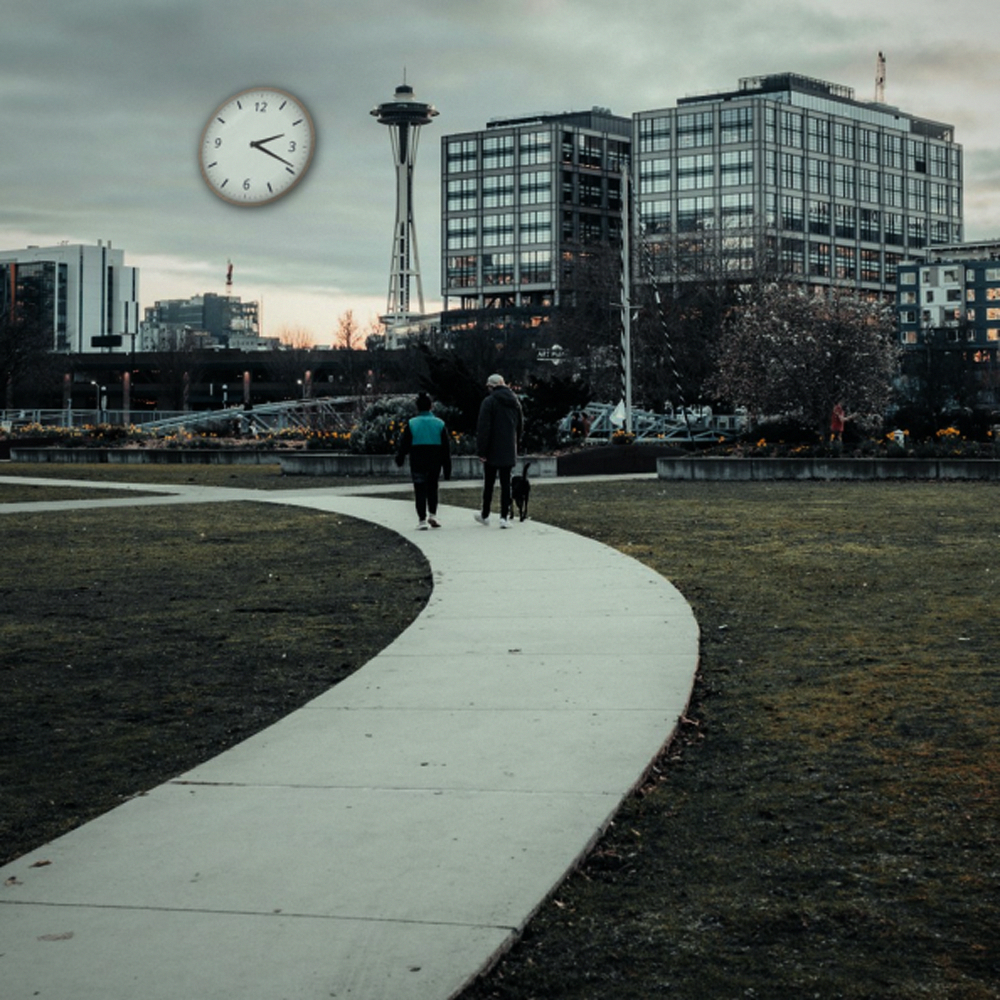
2:19
